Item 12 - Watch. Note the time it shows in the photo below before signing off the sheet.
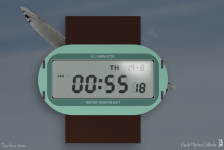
0:55:18
